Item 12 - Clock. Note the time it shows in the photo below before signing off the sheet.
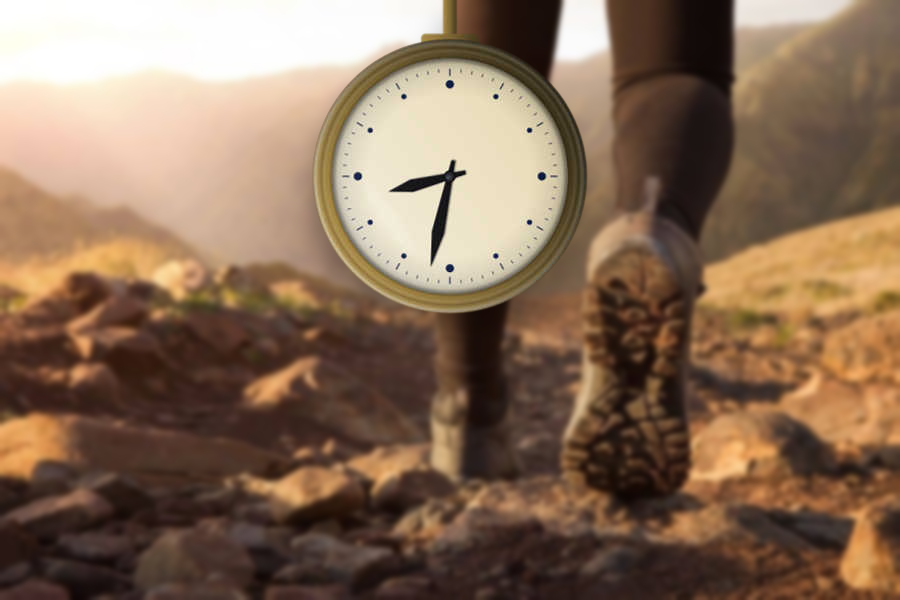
8:32
